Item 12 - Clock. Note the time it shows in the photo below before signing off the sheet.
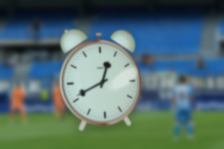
12:41
